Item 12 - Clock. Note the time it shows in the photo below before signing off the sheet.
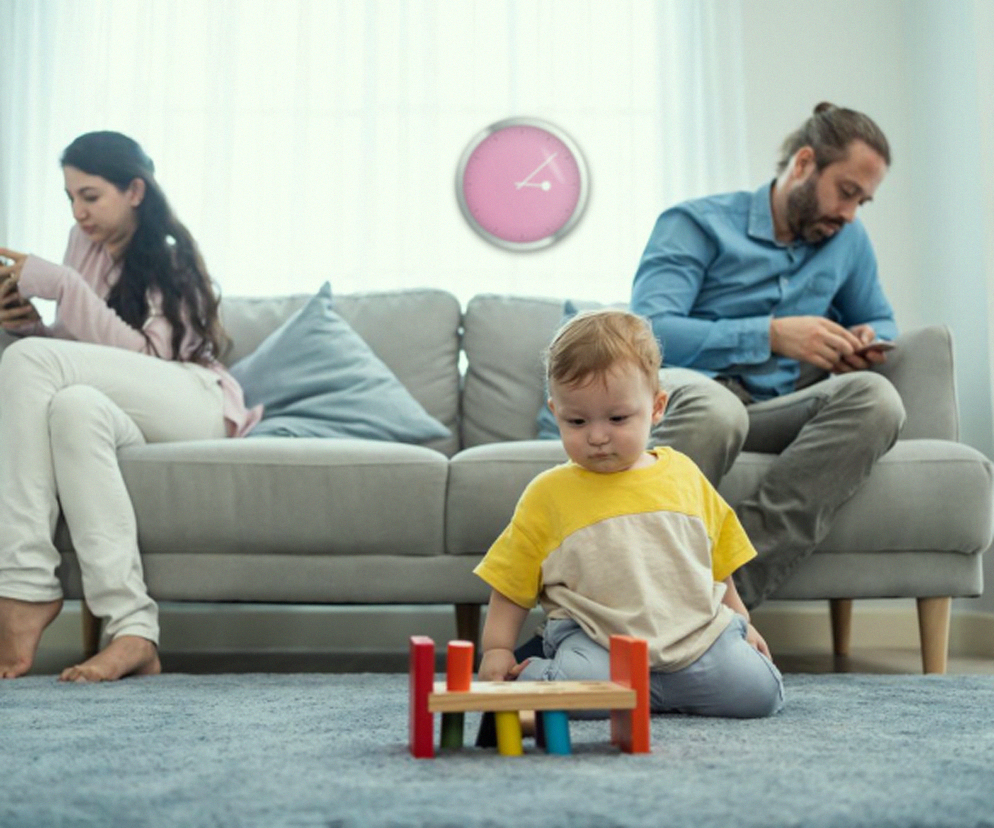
3:08
